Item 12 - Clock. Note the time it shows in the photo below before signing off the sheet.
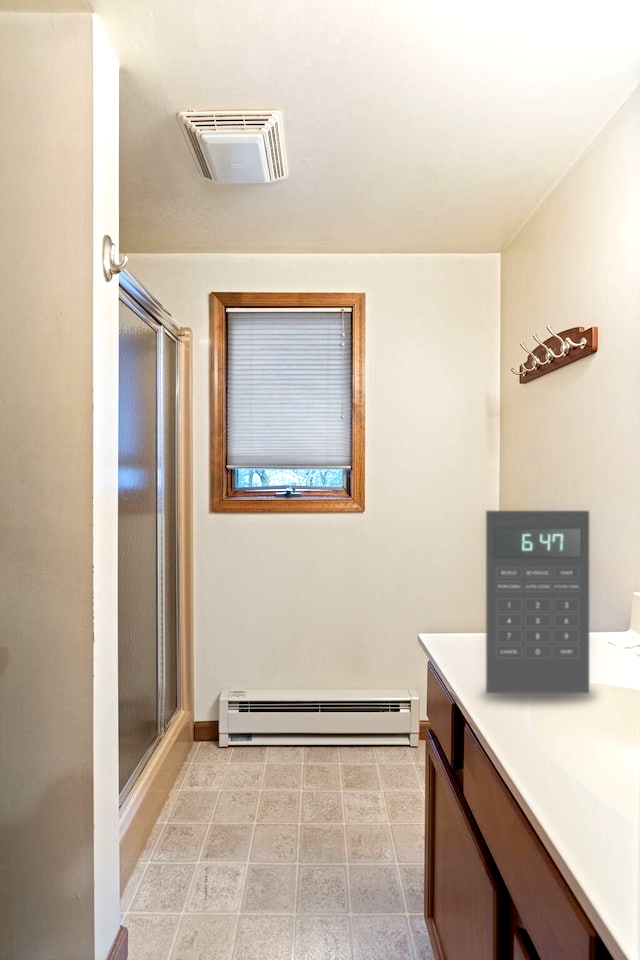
6:47
